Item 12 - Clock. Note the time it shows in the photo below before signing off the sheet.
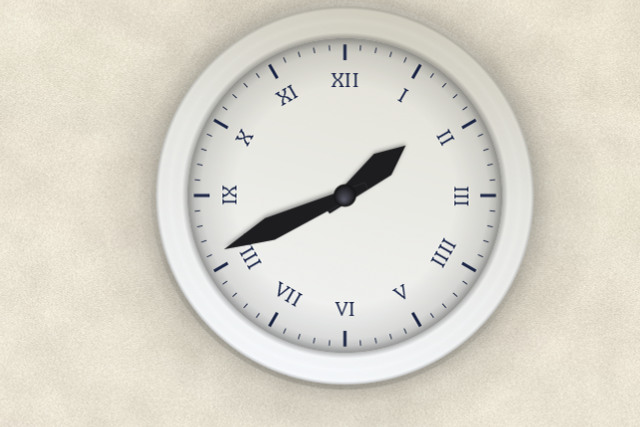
1:41
